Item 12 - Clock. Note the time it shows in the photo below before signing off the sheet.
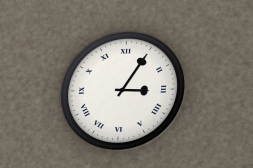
3:05
